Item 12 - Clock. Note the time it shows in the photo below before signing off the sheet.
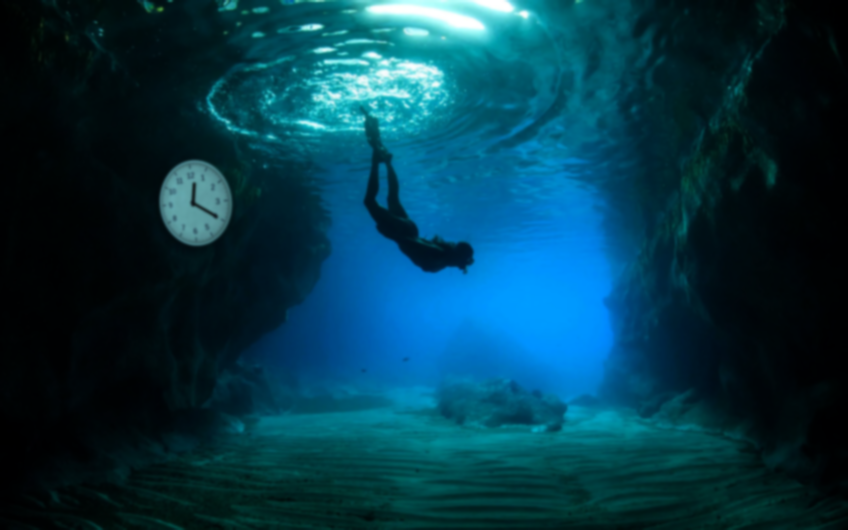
12:20
